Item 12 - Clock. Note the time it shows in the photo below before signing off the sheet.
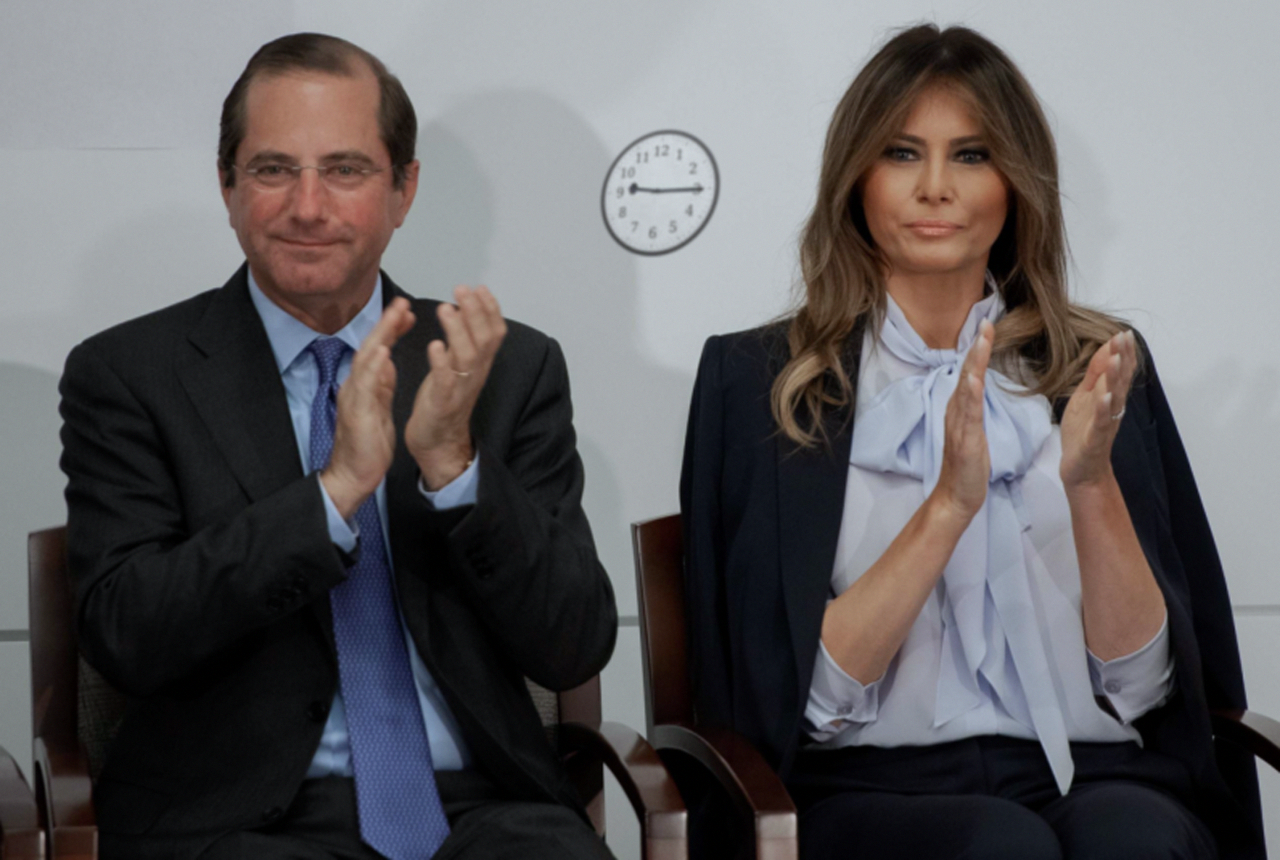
9:15
